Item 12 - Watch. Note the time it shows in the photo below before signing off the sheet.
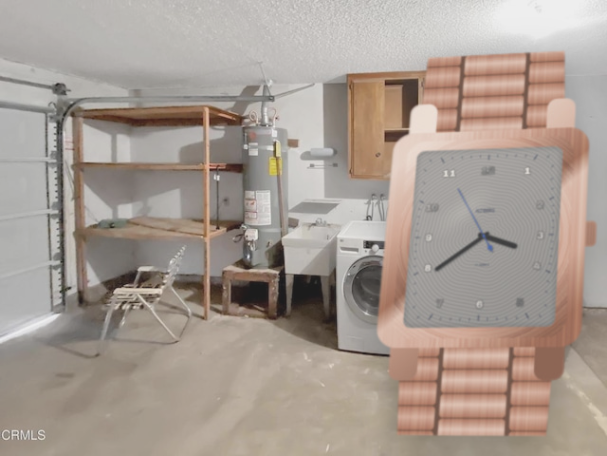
3:38:55
